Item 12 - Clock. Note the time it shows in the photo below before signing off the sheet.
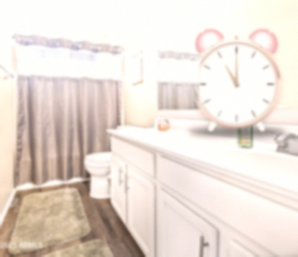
11:00
